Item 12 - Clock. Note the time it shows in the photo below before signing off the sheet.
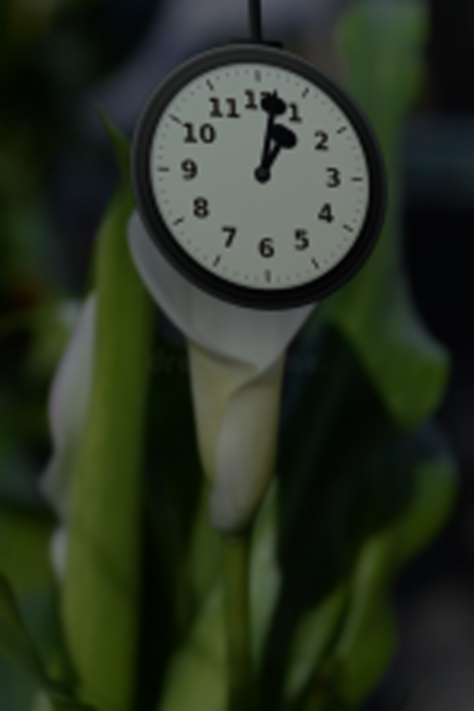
1:02
